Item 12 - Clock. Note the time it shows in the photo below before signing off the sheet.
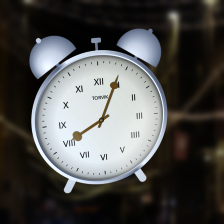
8:04
